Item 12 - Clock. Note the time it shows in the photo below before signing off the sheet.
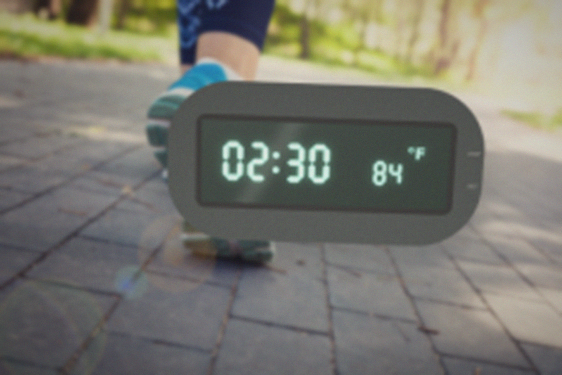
2:30
